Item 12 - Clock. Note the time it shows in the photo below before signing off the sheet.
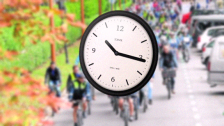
10:16
